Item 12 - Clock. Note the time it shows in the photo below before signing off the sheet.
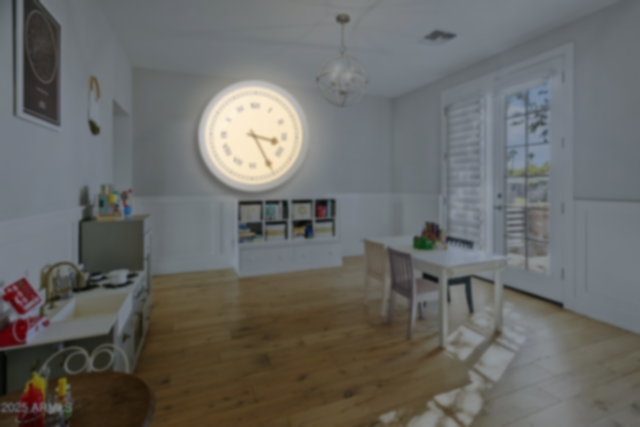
3:25
